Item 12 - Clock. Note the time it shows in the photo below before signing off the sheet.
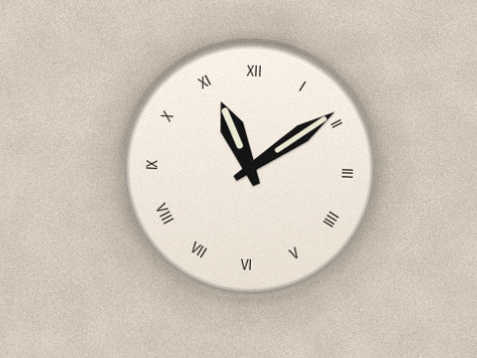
11:09
